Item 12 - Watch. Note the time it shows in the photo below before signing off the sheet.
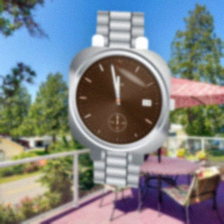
11:58
